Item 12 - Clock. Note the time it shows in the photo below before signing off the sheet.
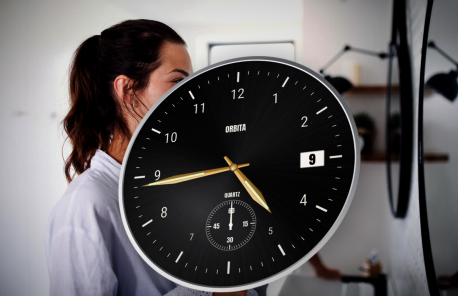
4:44
